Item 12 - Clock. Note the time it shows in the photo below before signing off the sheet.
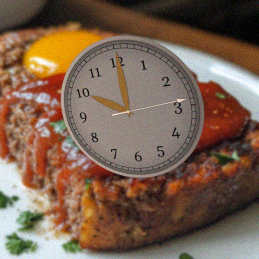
10:00:14
